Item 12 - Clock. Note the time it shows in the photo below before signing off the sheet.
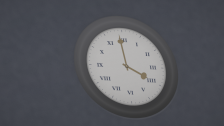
3:59
